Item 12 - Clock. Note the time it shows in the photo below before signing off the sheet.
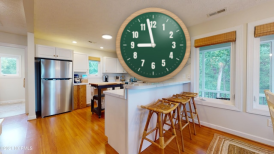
8:58
